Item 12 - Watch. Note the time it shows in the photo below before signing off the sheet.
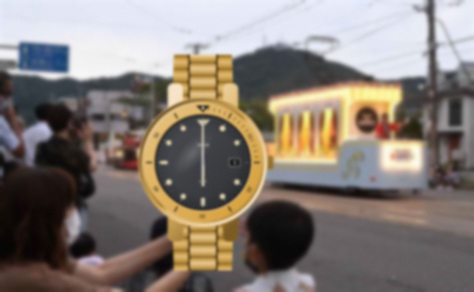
6:00
